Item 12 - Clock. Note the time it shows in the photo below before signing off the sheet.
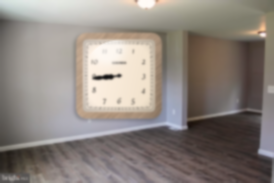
8:44
